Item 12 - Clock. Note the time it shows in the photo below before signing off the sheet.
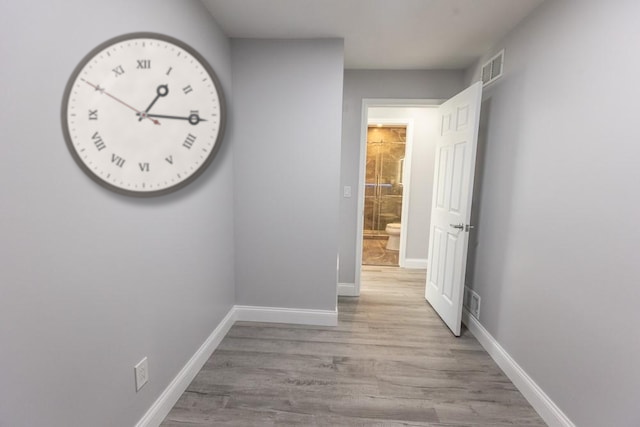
1:15:50
